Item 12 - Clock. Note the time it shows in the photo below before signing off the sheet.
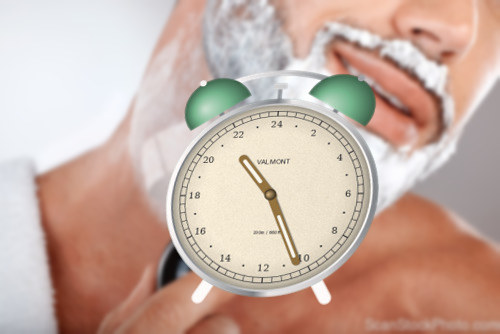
21:26
